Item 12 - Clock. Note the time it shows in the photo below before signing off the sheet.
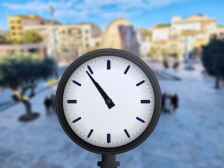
10:54
